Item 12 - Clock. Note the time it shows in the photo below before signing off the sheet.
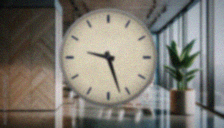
9:27
